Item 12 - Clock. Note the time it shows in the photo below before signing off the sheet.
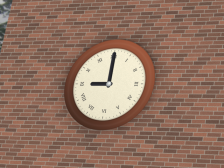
9:00
